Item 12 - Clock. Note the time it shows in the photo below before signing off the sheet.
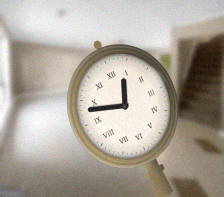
12:48
